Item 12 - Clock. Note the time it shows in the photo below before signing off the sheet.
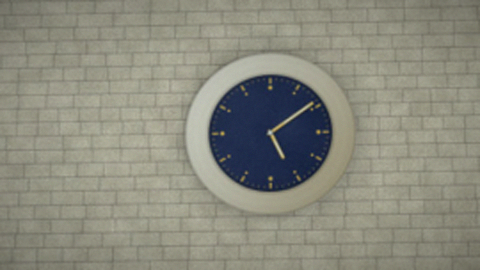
5:09
